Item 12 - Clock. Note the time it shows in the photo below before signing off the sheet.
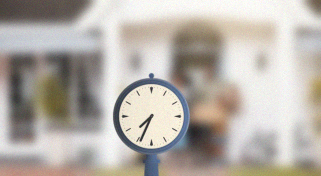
7:34
